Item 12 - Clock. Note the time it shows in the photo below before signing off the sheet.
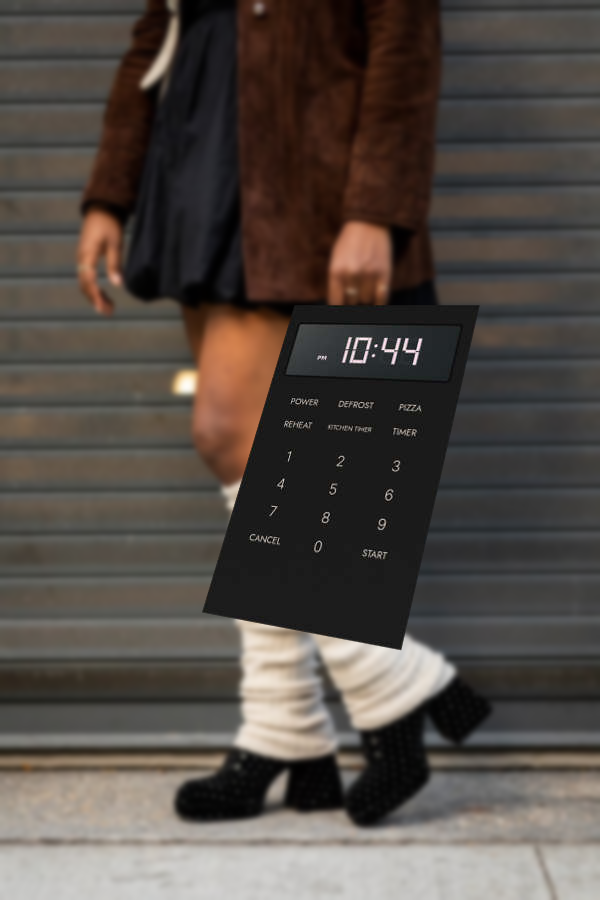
10:44
